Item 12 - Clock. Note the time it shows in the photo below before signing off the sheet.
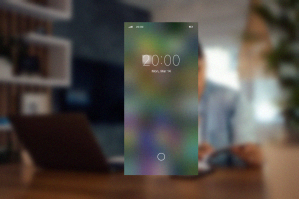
20:00
